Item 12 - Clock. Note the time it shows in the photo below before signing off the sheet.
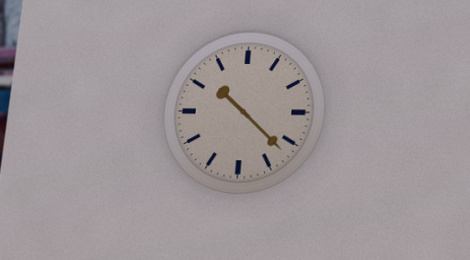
10:22
